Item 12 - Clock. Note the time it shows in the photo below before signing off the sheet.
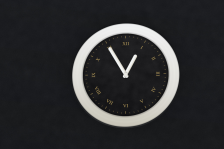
12:55
